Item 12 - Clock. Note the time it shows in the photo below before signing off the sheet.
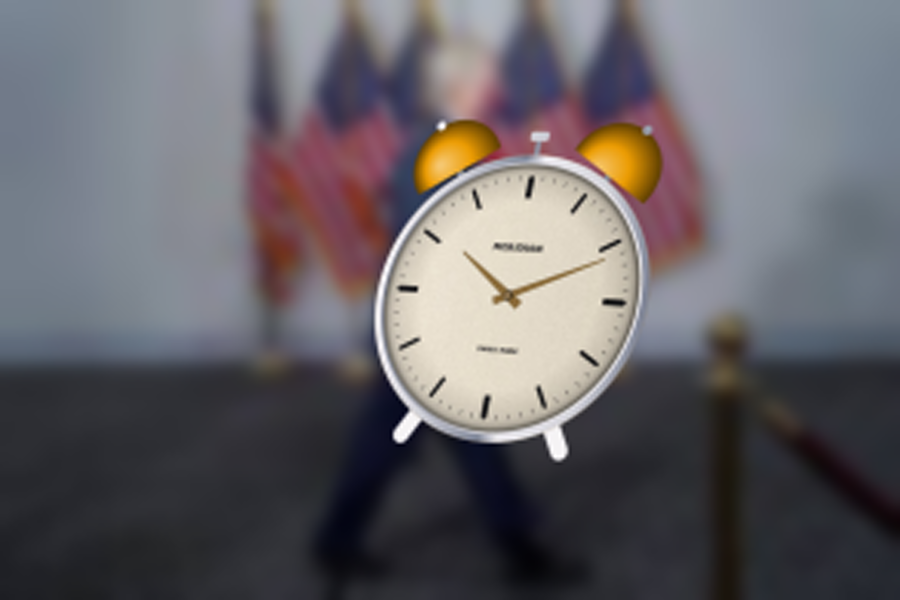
10:11
